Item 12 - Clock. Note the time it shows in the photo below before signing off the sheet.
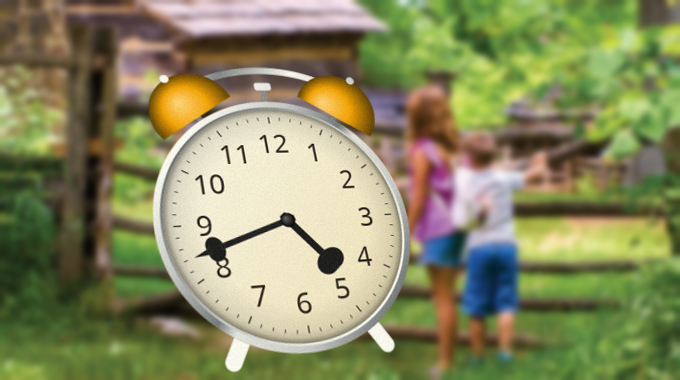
4:42
